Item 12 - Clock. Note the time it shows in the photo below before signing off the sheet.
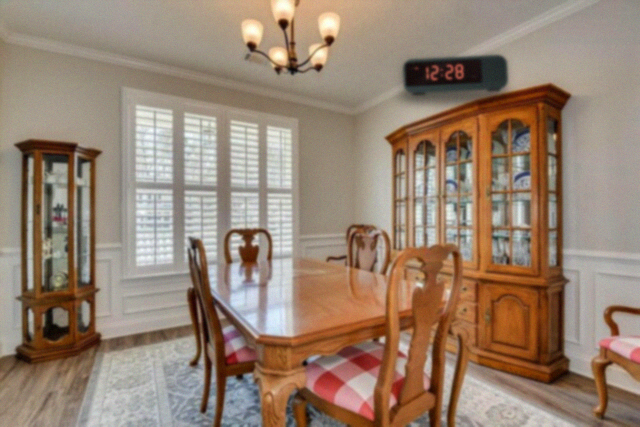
12:28
